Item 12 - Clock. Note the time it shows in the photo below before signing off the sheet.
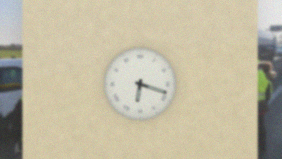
6:18
